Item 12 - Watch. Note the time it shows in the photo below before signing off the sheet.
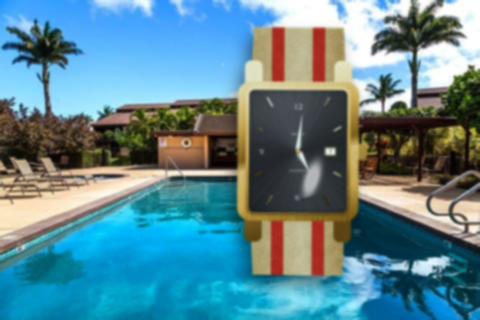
5:01
